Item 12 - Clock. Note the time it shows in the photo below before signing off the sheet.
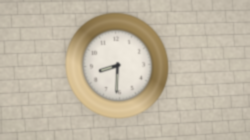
8:31
